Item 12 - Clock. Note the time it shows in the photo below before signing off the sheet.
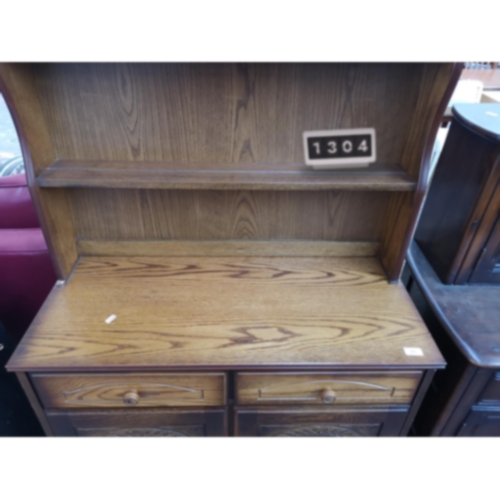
13:04
